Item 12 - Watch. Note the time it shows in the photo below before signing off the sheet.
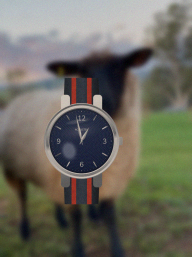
12:58
